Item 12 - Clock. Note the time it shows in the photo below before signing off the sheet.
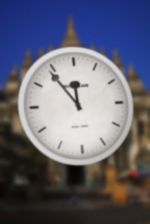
11:54
